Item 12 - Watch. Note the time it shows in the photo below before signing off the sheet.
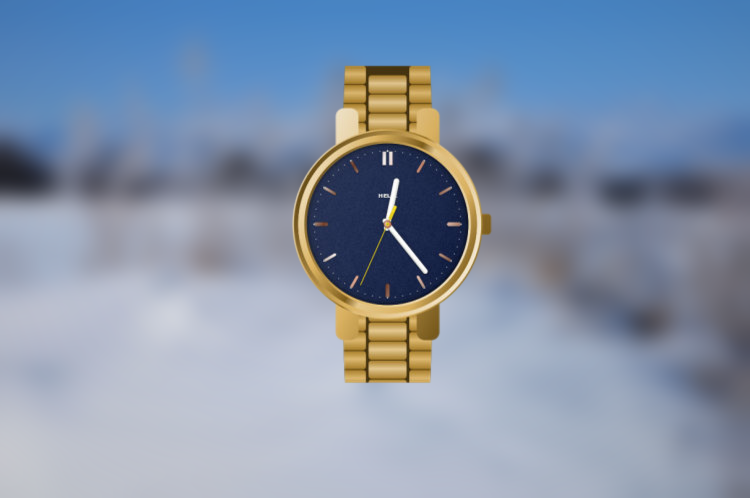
12:23:34
